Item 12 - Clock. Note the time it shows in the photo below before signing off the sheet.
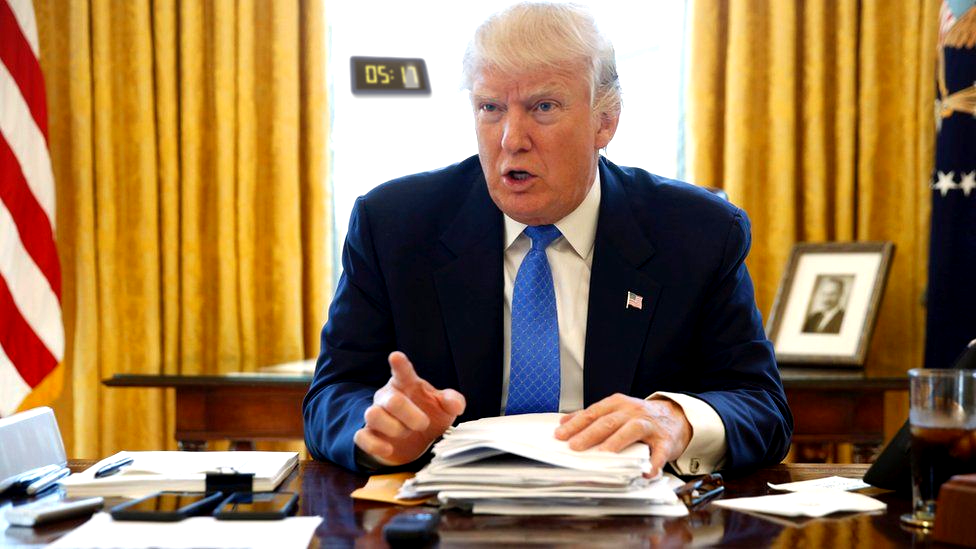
5:17
